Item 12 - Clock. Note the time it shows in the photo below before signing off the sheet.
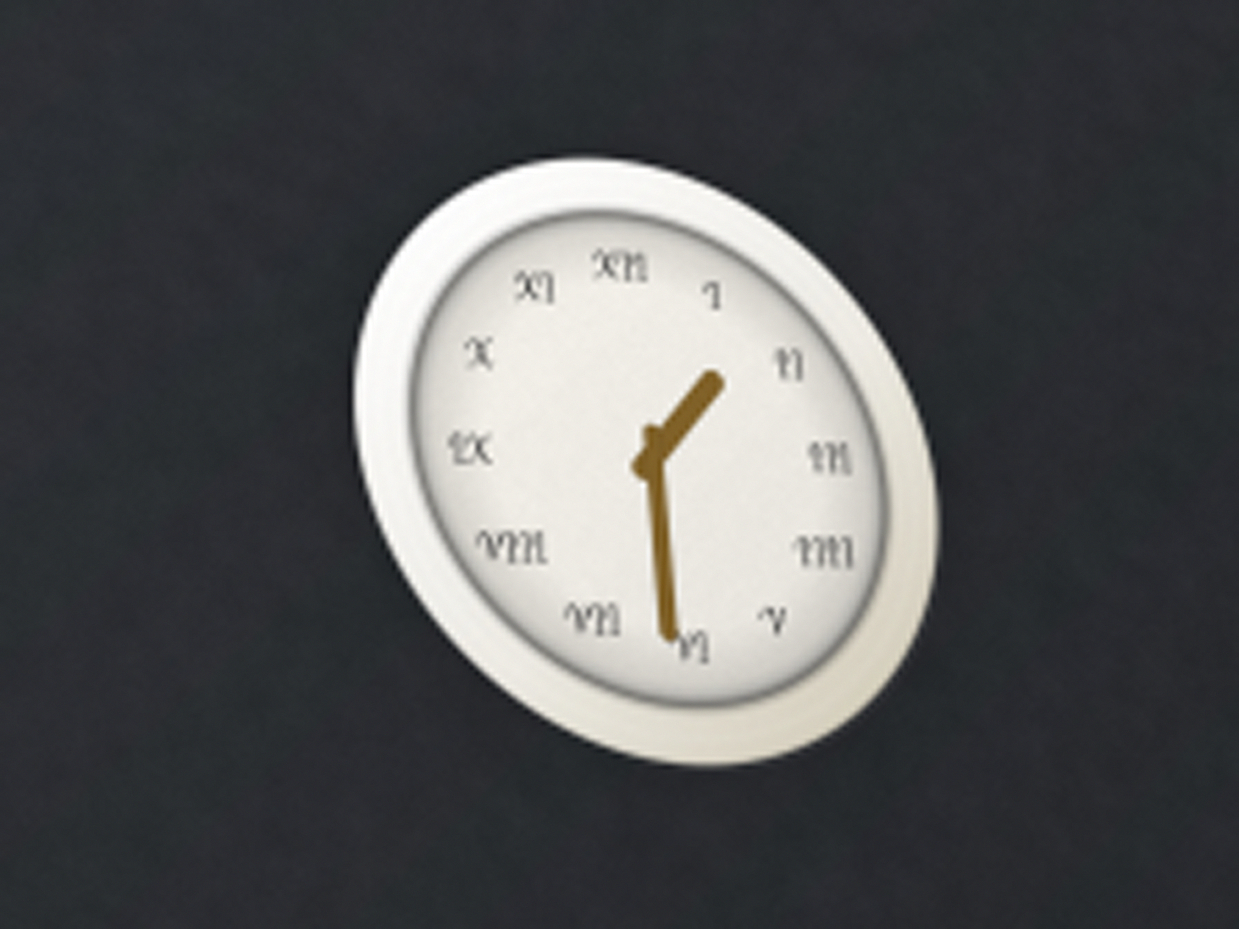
1:31
